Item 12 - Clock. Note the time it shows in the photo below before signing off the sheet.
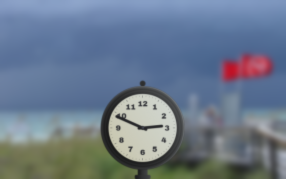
2:49
